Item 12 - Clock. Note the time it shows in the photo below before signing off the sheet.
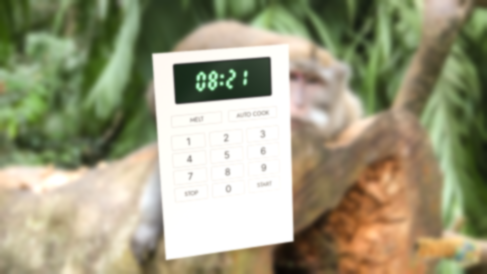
8:21
